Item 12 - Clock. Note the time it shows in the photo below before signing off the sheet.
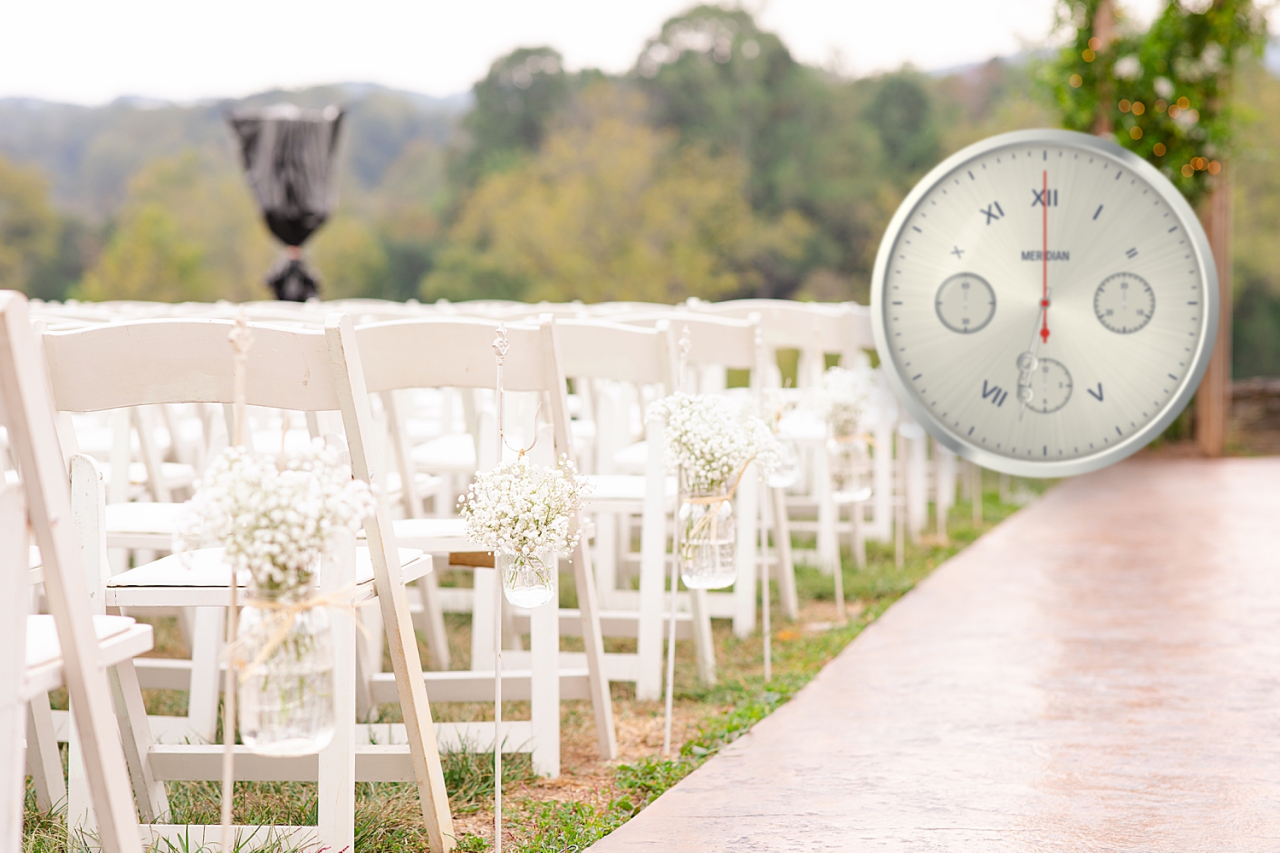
6:32
